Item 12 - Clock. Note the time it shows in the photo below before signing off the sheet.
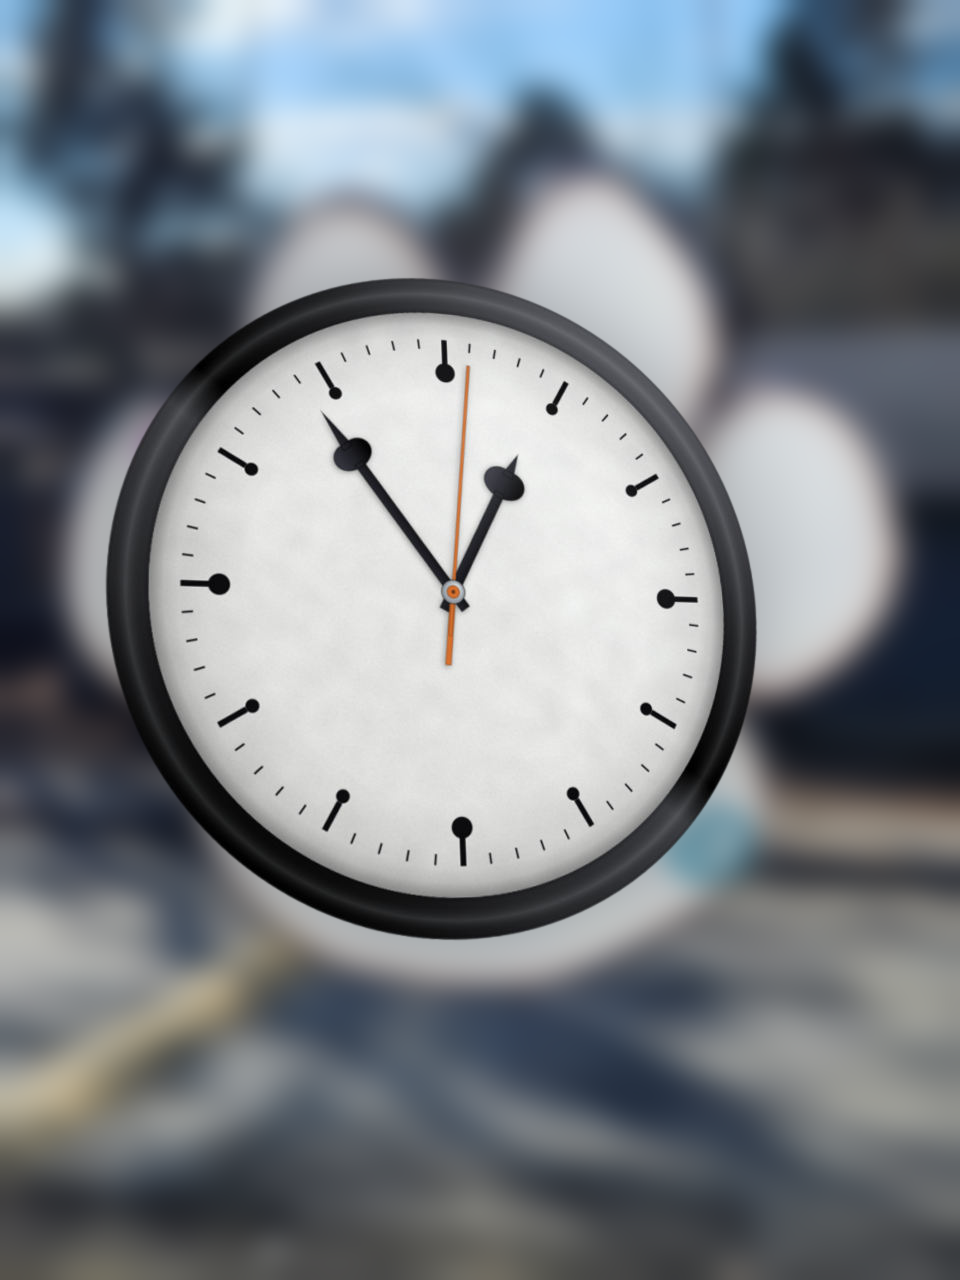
12:54:01
